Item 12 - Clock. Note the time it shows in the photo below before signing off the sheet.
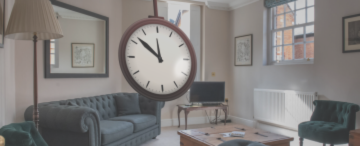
11:52
